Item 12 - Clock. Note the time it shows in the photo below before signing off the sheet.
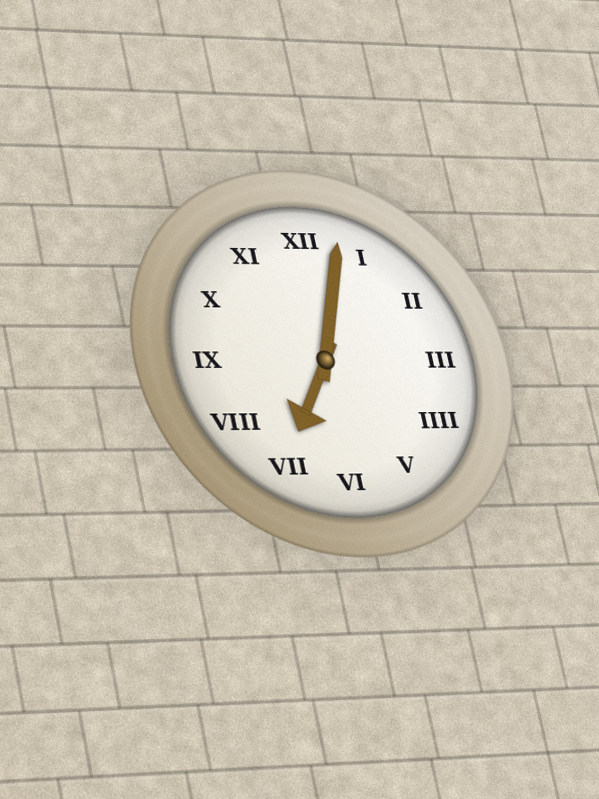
7:03
